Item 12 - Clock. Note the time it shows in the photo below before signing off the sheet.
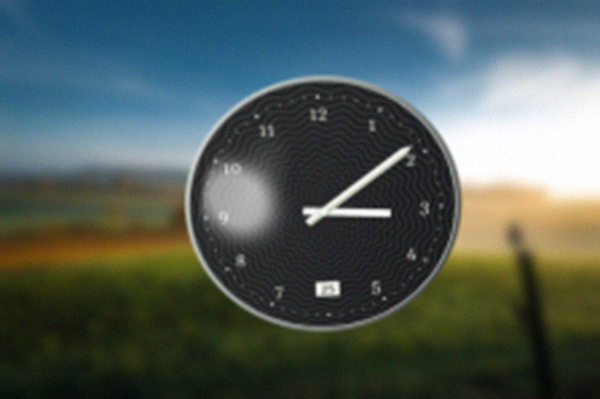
3:09
